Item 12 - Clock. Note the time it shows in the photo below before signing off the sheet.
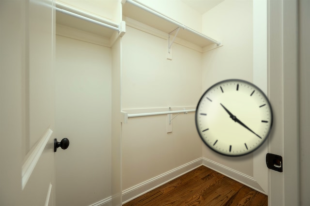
10:20
